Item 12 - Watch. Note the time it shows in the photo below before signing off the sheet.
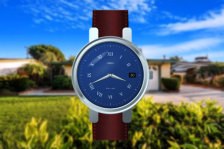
3:41
